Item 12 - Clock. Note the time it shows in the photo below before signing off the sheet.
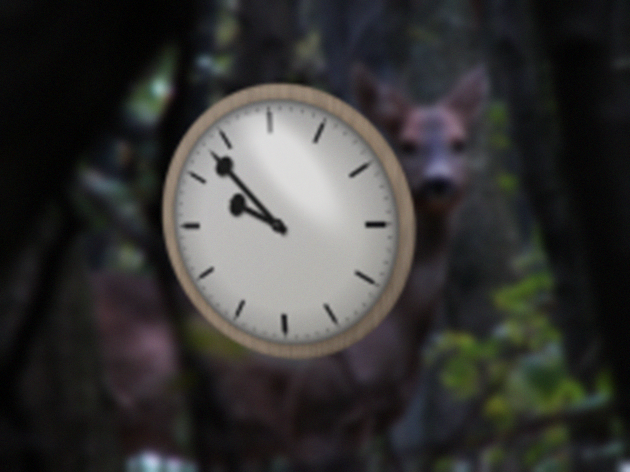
9:53
